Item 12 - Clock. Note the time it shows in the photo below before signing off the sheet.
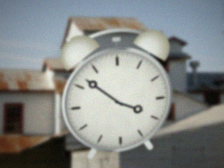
3:52
